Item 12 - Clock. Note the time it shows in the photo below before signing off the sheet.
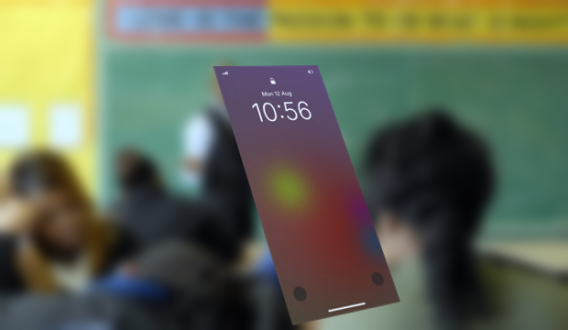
10:56
